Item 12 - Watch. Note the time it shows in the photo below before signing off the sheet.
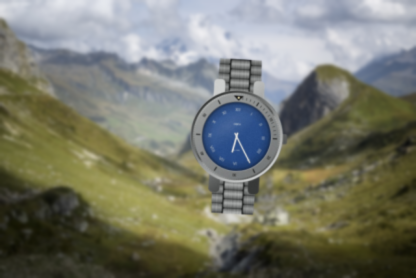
6:25
